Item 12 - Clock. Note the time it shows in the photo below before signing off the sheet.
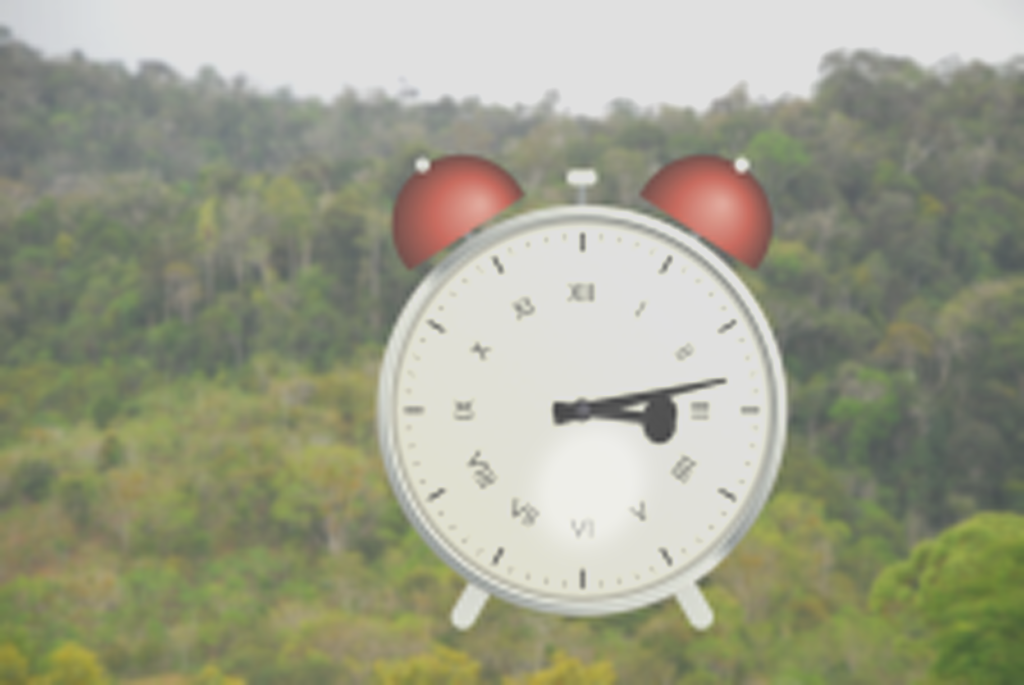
3:13
